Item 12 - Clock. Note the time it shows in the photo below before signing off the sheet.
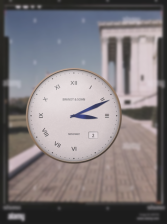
3:11
